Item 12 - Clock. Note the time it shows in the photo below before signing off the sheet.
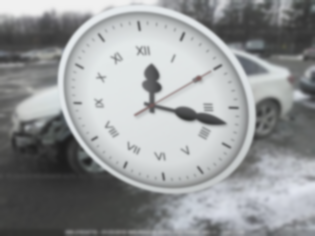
12:17:10
